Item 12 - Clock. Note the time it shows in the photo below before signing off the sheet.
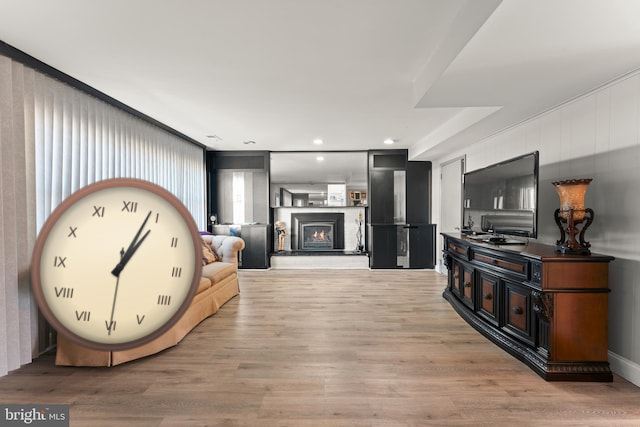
1:03:30
